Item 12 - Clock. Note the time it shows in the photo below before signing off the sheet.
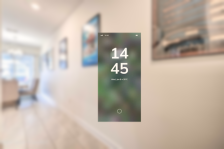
14:45
